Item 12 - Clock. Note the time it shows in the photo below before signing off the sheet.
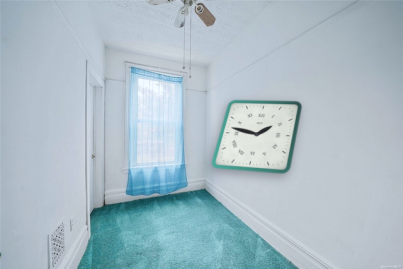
1:47
